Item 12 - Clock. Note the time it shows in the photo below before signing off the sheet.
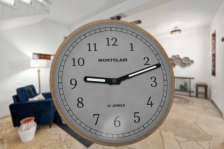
9:12
